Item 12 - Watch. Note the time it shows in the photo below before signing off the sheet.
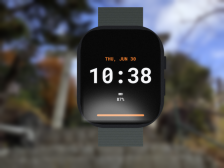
10:38
